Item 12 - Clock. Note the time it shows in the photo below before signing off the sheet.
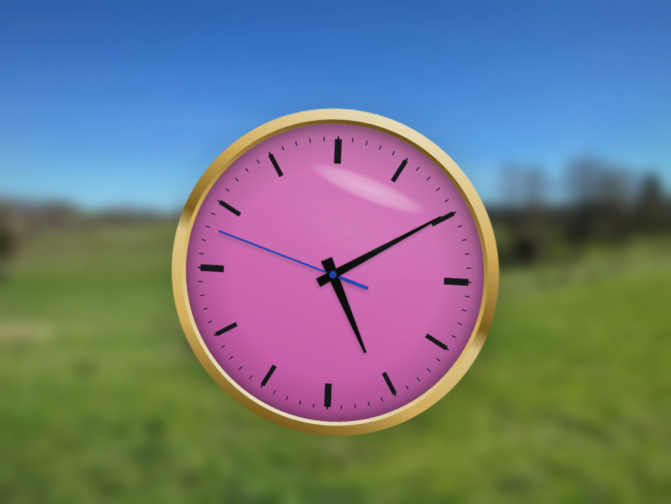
5:09:48
